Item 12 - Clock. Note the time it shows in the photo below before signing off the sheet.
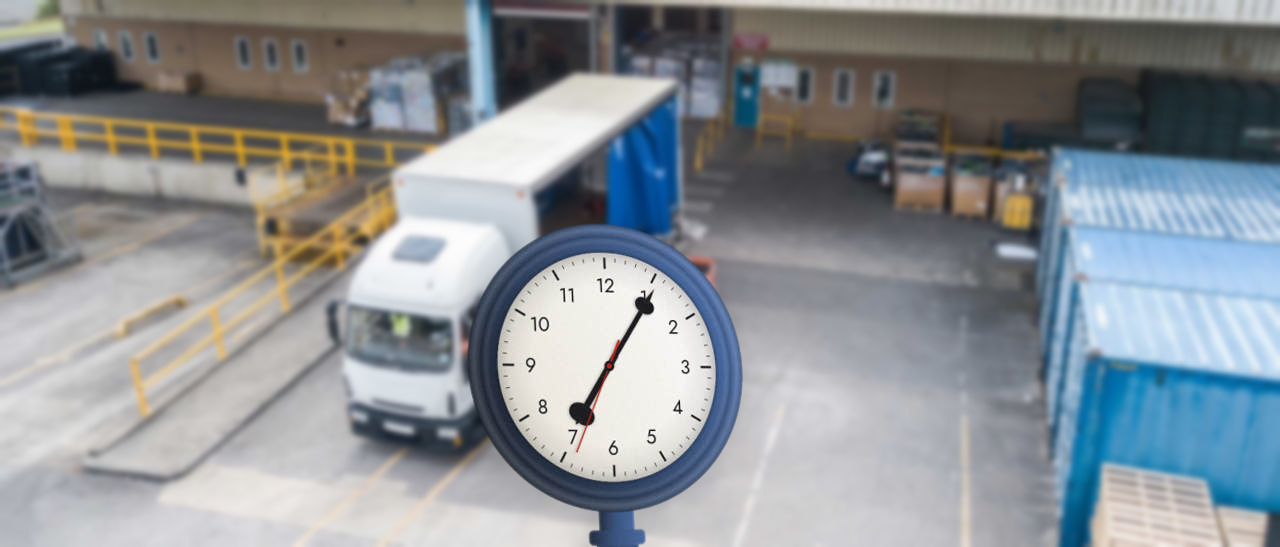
7:05:34
